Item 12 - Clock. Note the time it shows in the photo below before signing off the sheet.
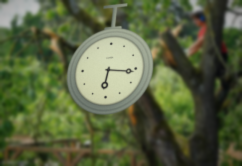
6:16
